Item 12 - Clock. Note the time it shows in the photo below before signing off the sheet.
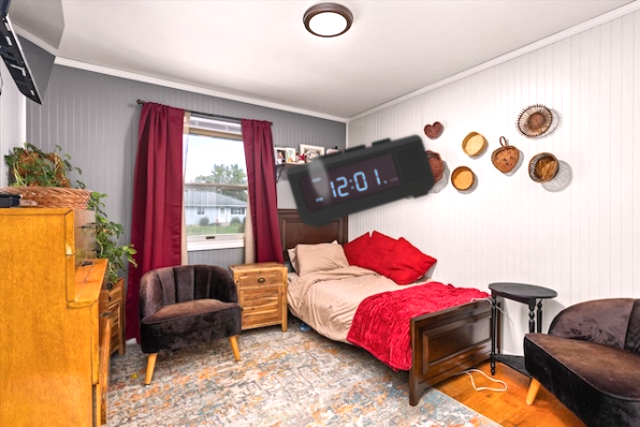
12:01
